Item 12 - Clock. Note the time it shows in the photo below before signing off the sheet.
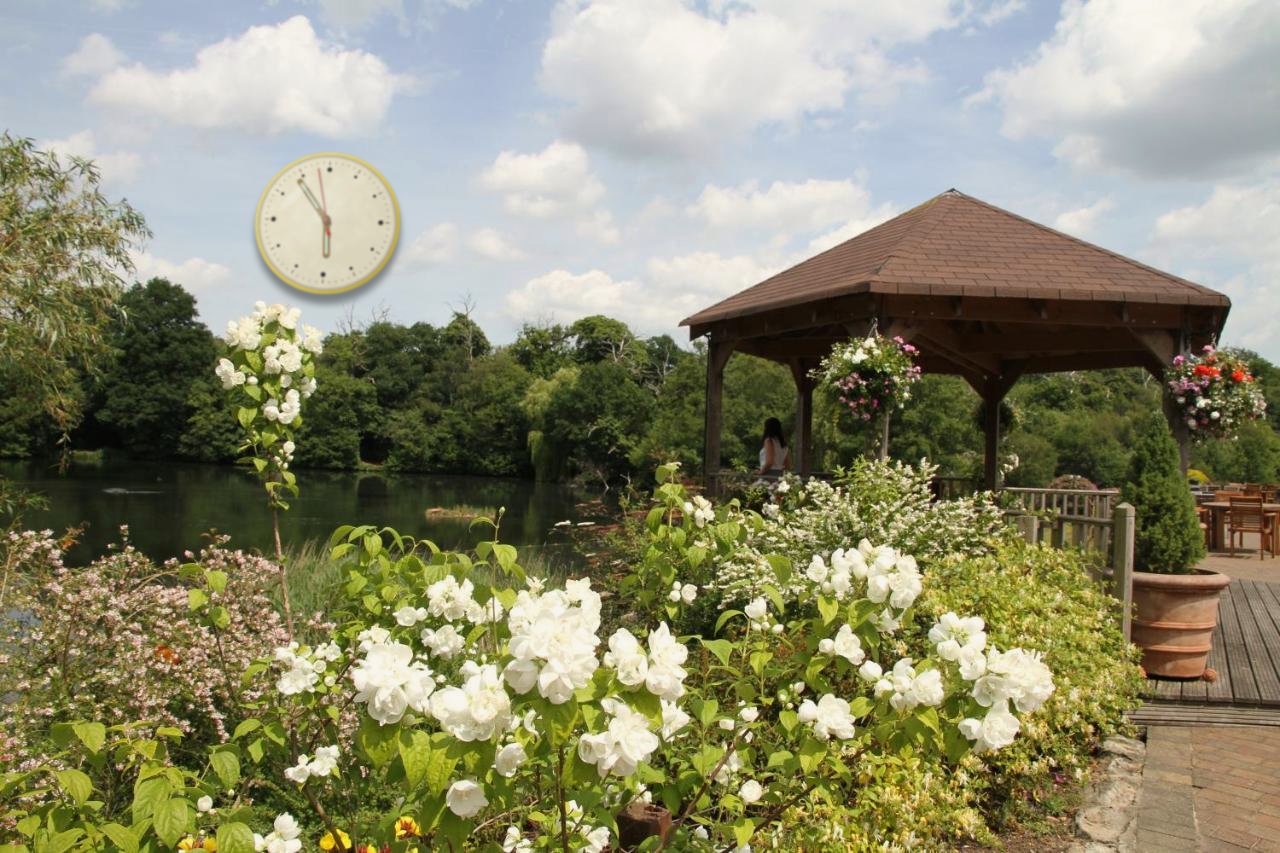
5:53:58
